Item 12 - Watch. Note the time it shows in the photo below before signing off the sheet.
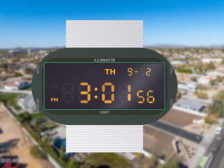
3:01:56
